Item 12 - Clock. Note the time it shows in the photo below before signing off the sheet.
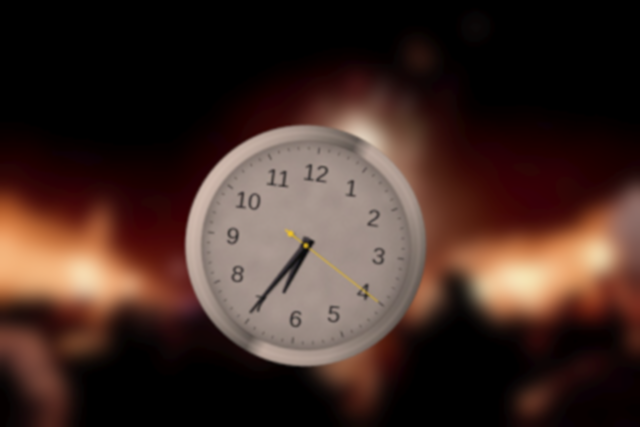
6:35:20
